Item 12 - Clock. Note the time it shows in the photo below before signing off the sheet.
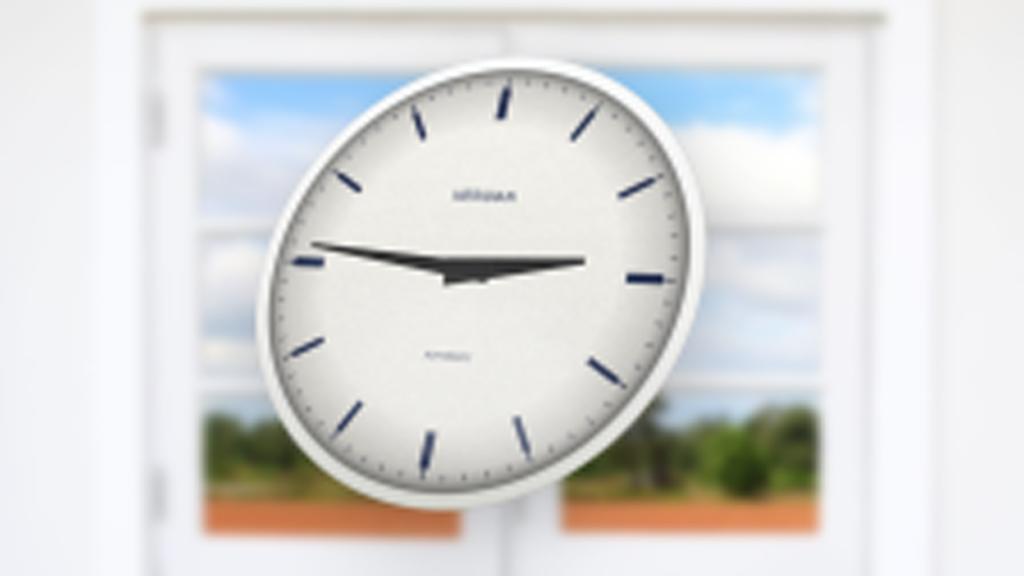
2:46
